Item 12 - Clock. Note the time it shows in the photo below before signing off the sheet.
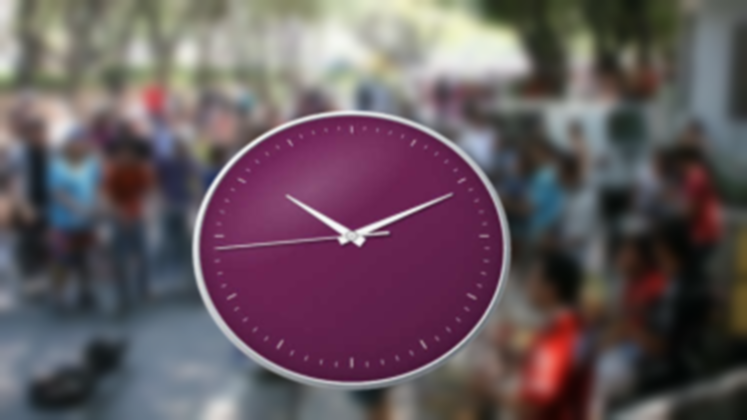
10:10:44
